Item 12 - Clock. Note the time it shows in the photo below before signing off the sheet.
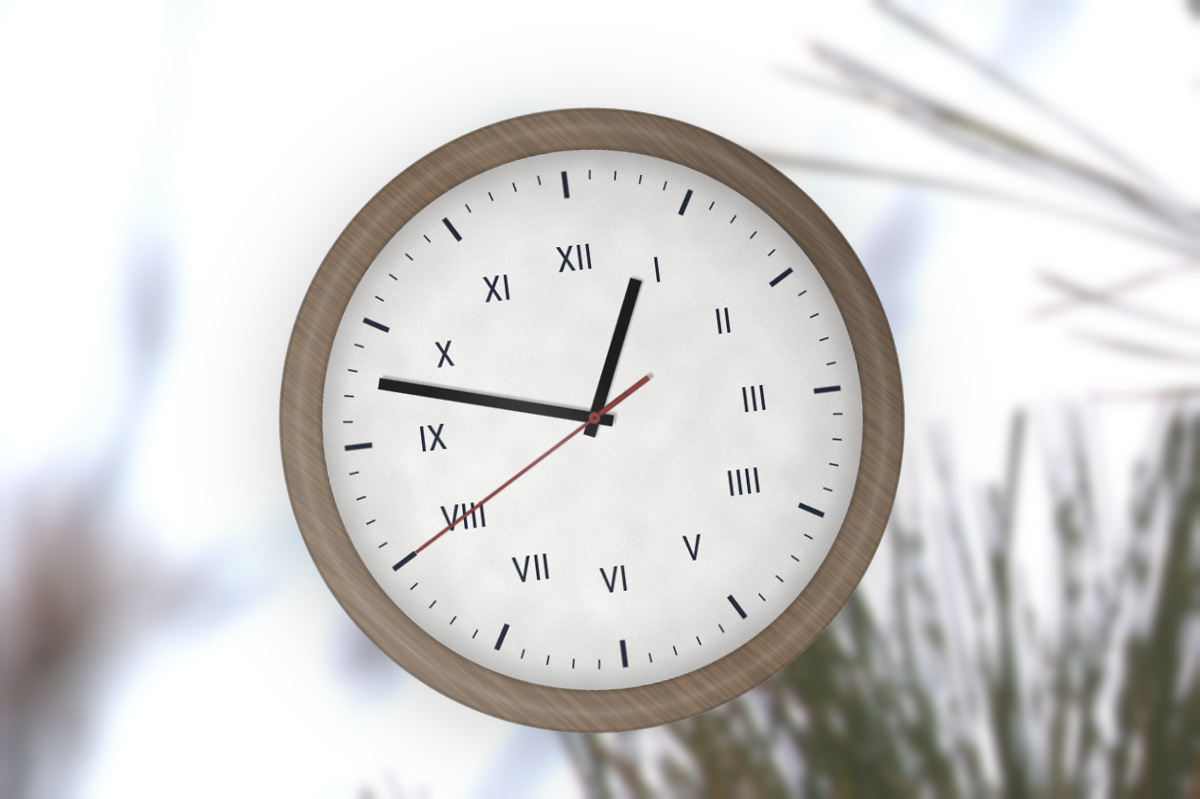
12:47:40
